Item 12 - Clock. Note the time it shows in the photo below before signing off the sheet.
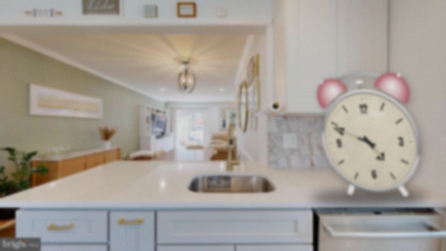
4:49
